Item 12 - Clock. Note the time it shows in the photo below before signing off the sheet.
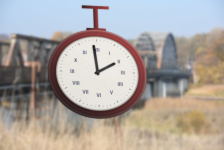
1:59
